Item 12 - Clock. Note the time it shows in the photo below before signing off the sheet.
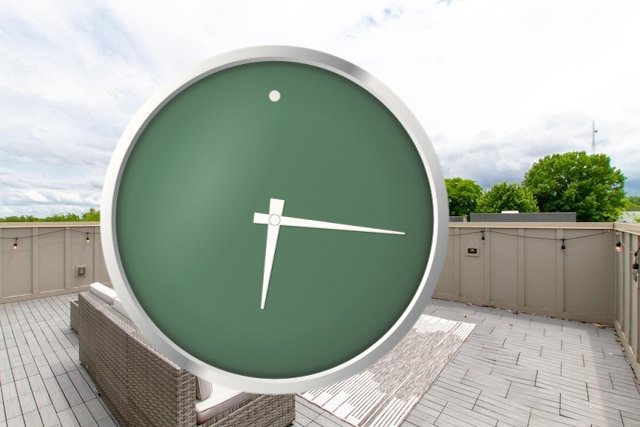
6:16
